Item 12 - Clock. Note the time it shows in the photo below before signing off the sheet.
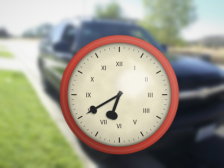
6:40
